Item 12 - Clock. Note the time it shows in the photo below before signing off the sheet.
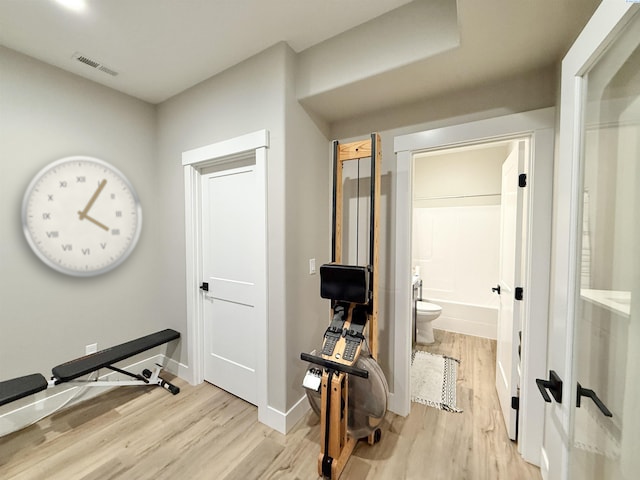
4:06
